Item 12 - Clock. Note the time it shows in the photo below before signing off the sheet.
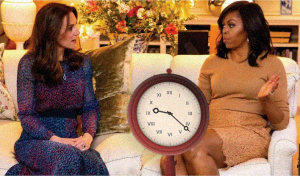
9:22
